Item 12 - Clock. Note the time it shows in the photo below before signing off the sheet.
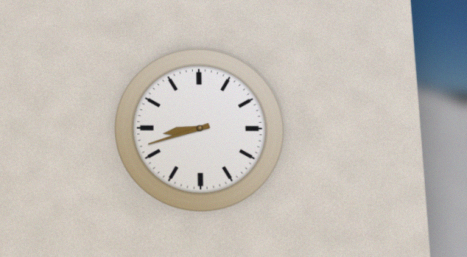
8:42
